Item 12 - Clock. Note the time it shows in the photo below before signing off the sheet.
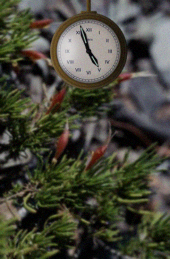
4:57
